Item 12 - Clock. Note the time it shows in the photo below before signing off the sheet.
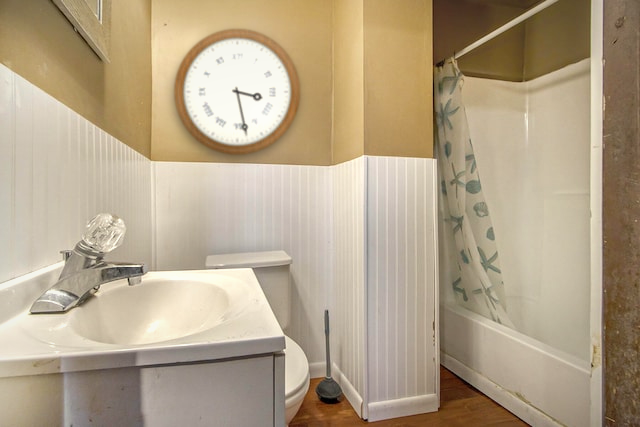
3:28
